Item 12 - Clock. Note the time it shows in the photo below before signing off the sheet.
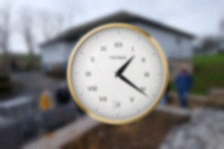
1:21
